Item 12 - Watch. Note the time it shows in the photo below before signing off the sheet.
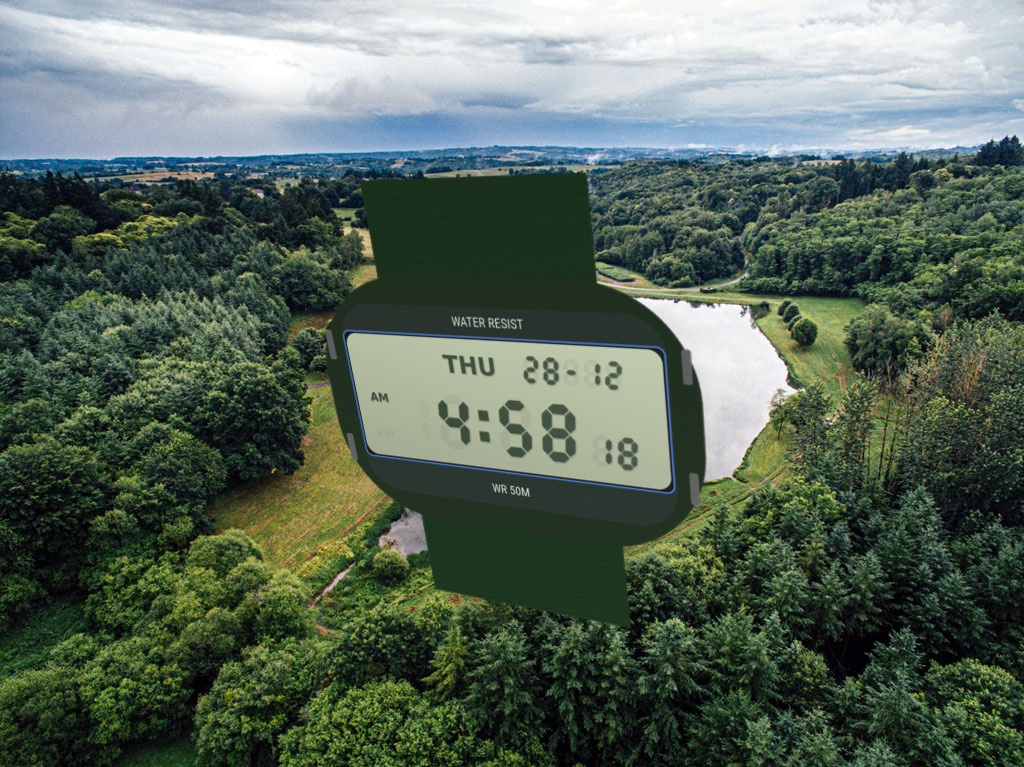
4:58:18
